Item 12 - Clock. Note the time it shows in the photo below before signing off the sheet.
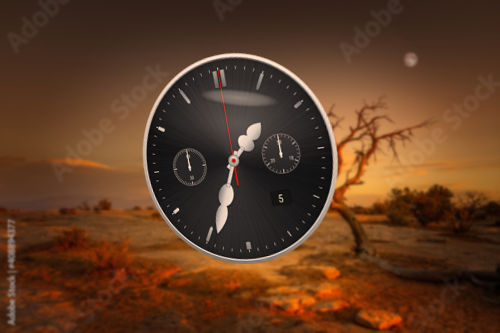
1:34
